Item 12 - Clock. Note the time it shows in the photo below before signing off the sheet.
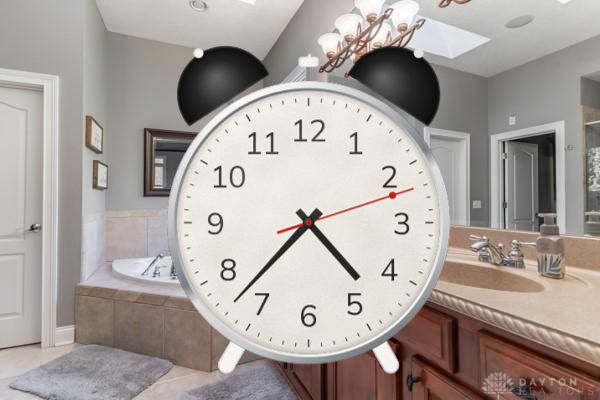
4:37:12
